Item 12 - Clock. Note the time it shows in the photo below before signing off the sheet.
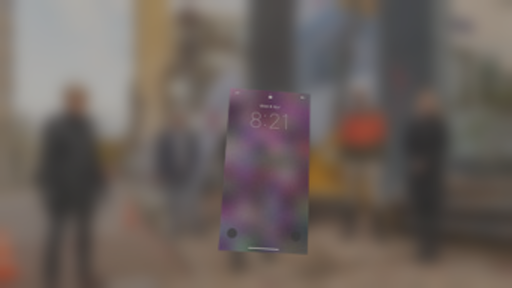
8:21
